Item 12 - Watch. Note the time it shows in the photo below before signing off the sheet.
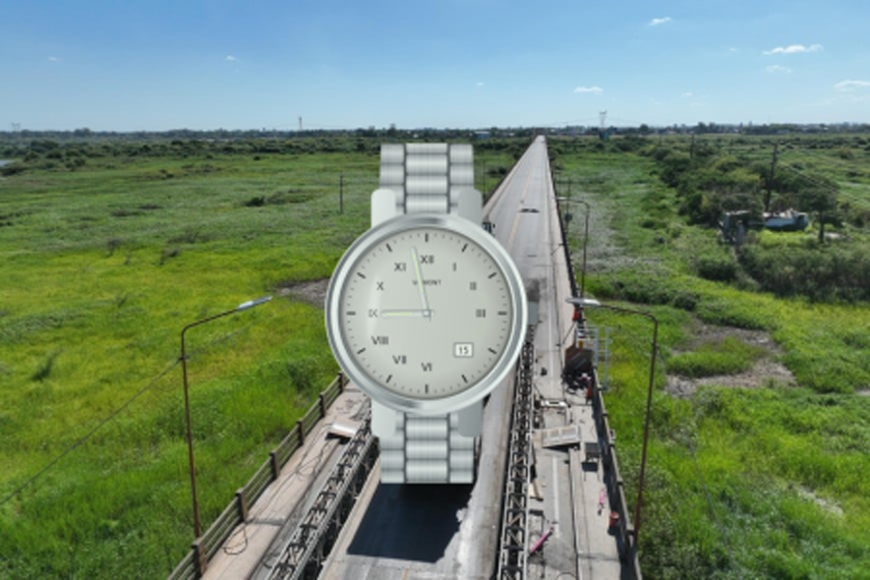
8:58
